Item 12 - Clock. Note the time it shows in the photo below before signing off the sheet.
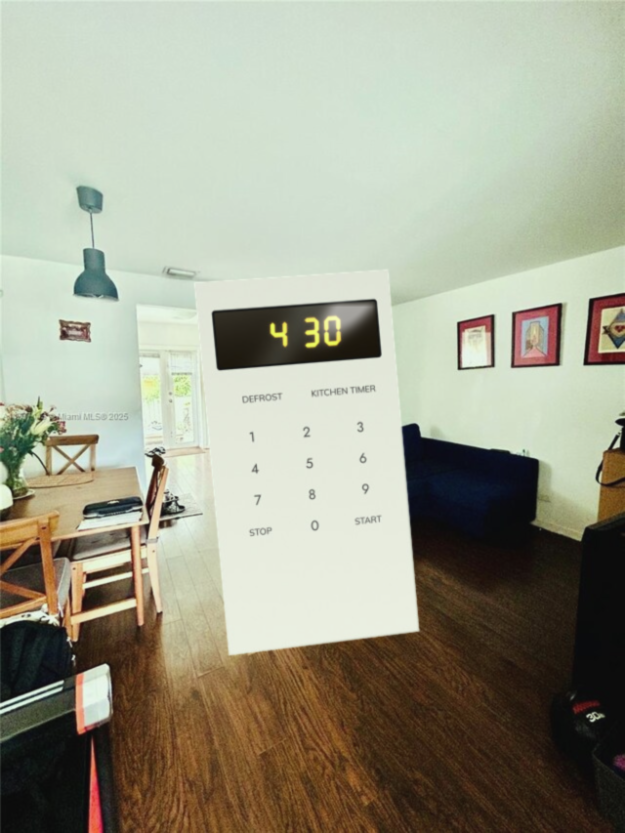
4:30
